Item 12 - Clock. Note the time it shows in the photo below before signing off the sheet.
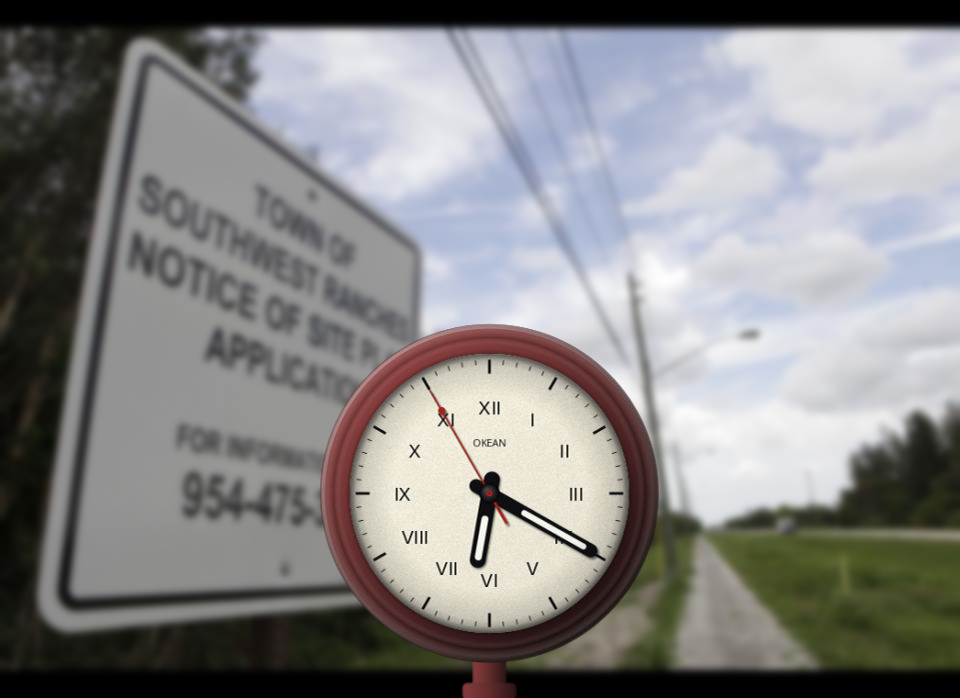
6:19:55
